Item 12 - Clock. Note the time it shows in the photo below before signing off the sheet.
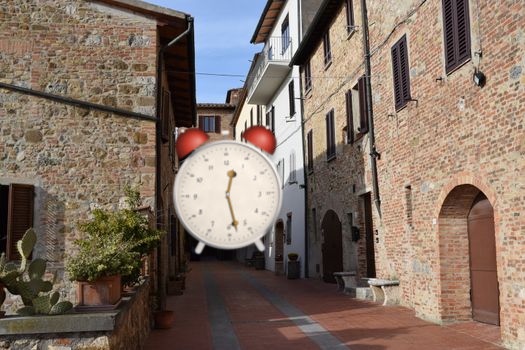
12:28
